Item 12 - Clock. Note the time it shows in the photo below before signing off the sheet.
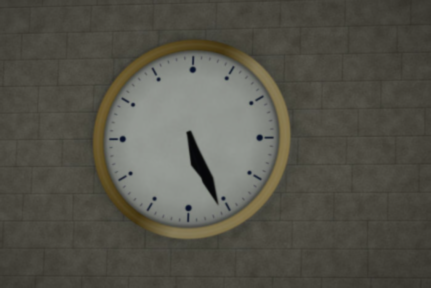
5:26
